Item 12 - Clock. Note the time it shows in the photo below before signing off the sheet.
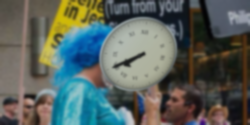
7:40
